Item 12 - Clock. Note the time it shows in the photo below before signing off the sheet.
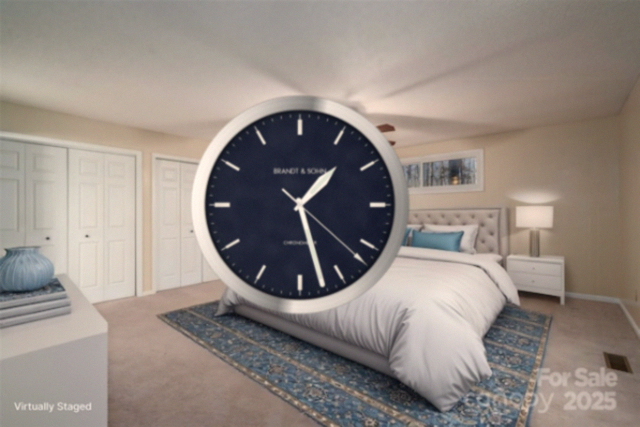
1:27:22
